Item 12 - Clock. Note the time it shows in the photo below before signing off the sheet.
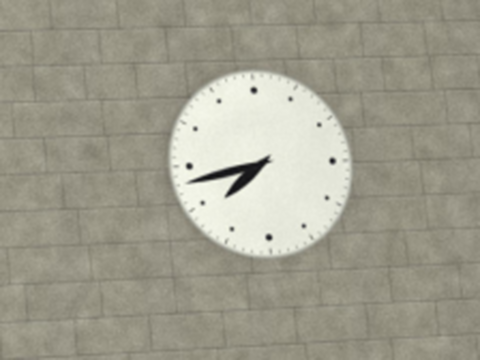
7:43
